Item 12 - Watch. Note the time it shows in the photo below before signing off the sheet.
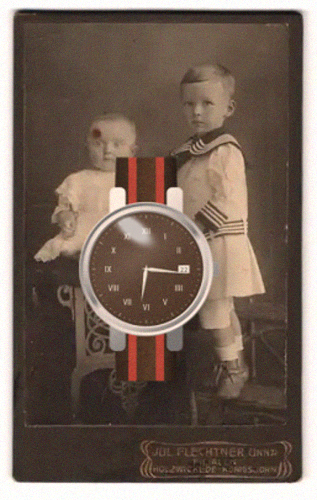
6:16
